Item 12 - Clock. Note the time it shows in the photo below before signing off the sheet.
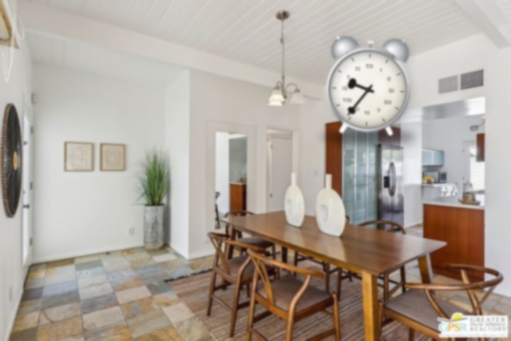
9:36
